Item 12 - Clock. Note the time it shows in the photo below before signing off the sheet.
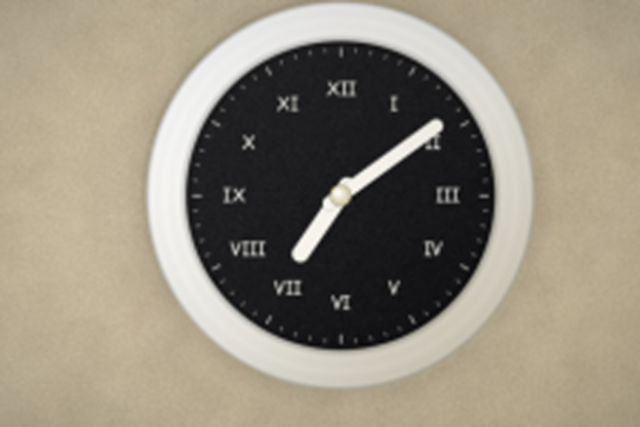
7:09
